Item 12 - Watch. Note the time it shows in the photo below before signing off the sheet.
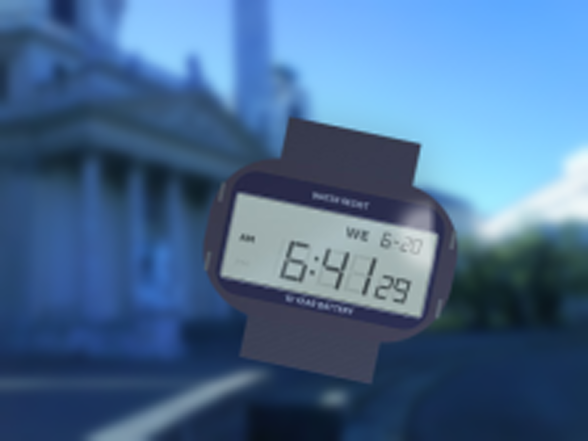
6:41:29
